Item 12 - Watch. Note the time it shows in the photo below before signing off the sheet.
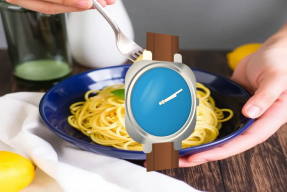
2:10
